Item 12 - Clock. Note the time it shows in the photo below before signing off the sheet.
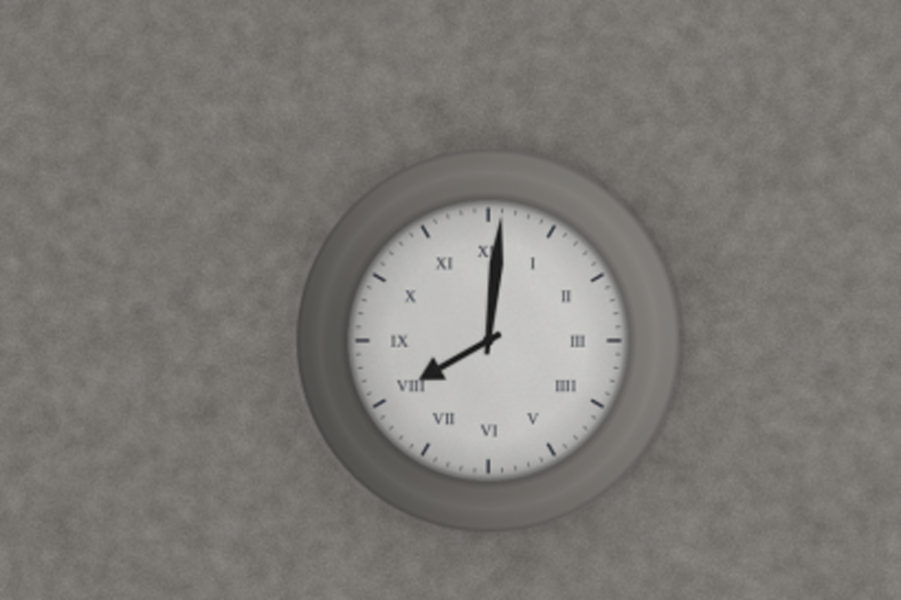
8:01
